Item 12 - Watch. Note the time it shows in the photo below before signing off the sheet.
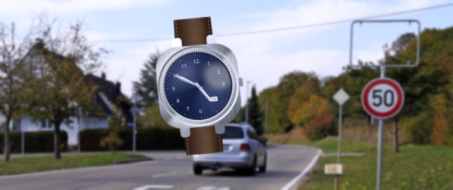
4:50
